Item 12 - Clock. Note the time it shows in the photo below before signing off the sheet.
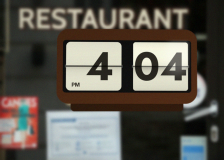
4:04
